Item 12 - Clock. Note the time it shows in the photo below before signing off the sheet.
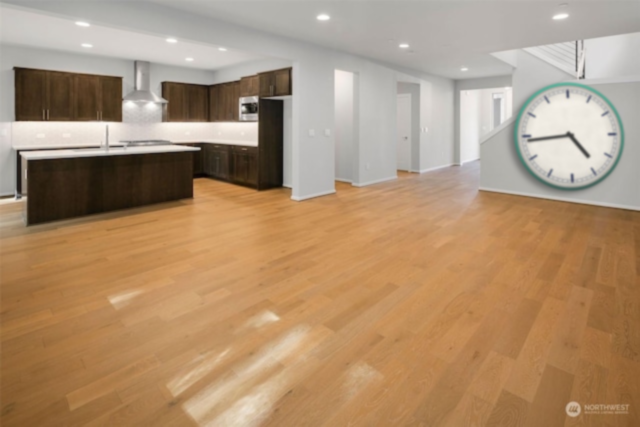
4:44
